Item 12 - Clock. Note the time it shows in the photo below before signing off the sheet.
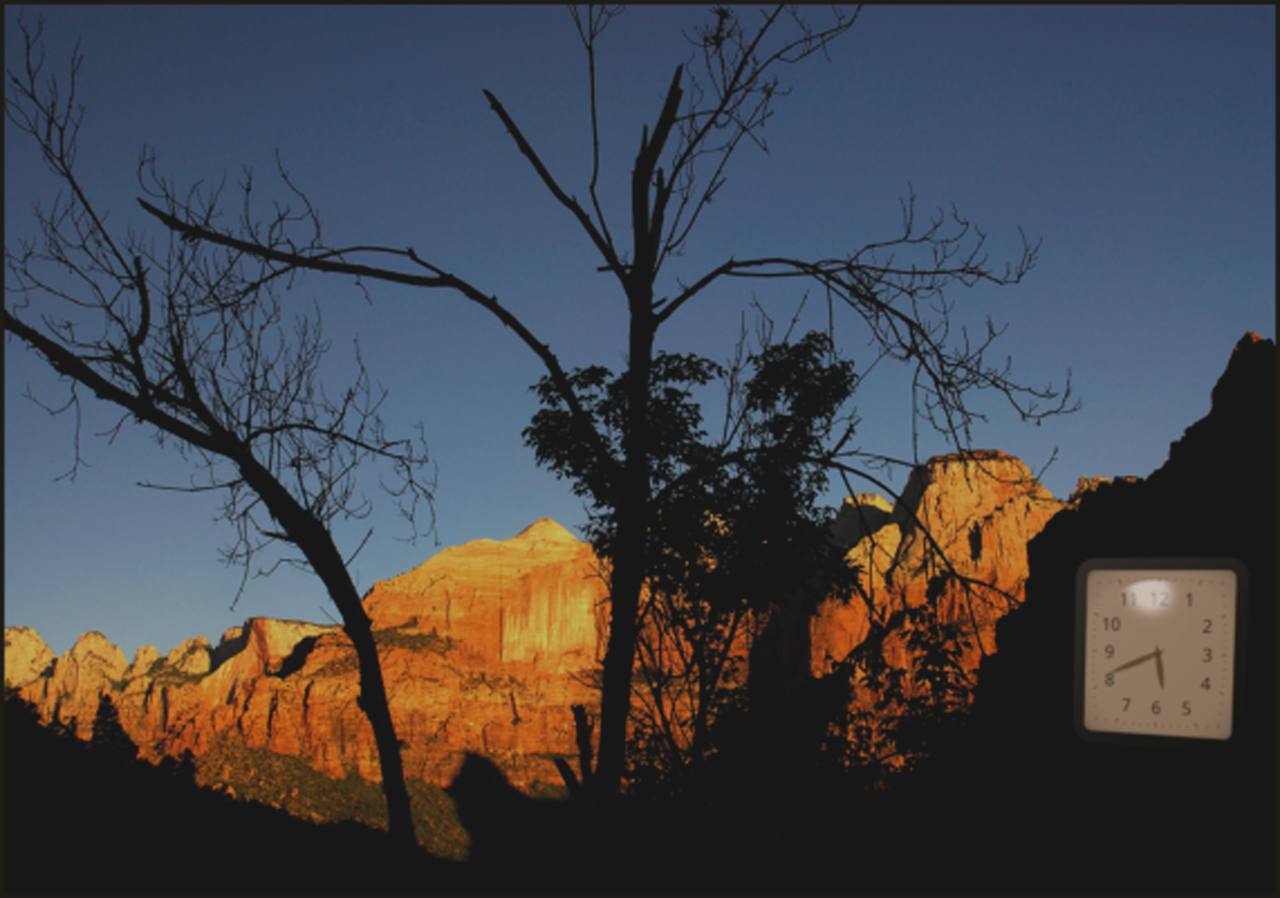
5:41
